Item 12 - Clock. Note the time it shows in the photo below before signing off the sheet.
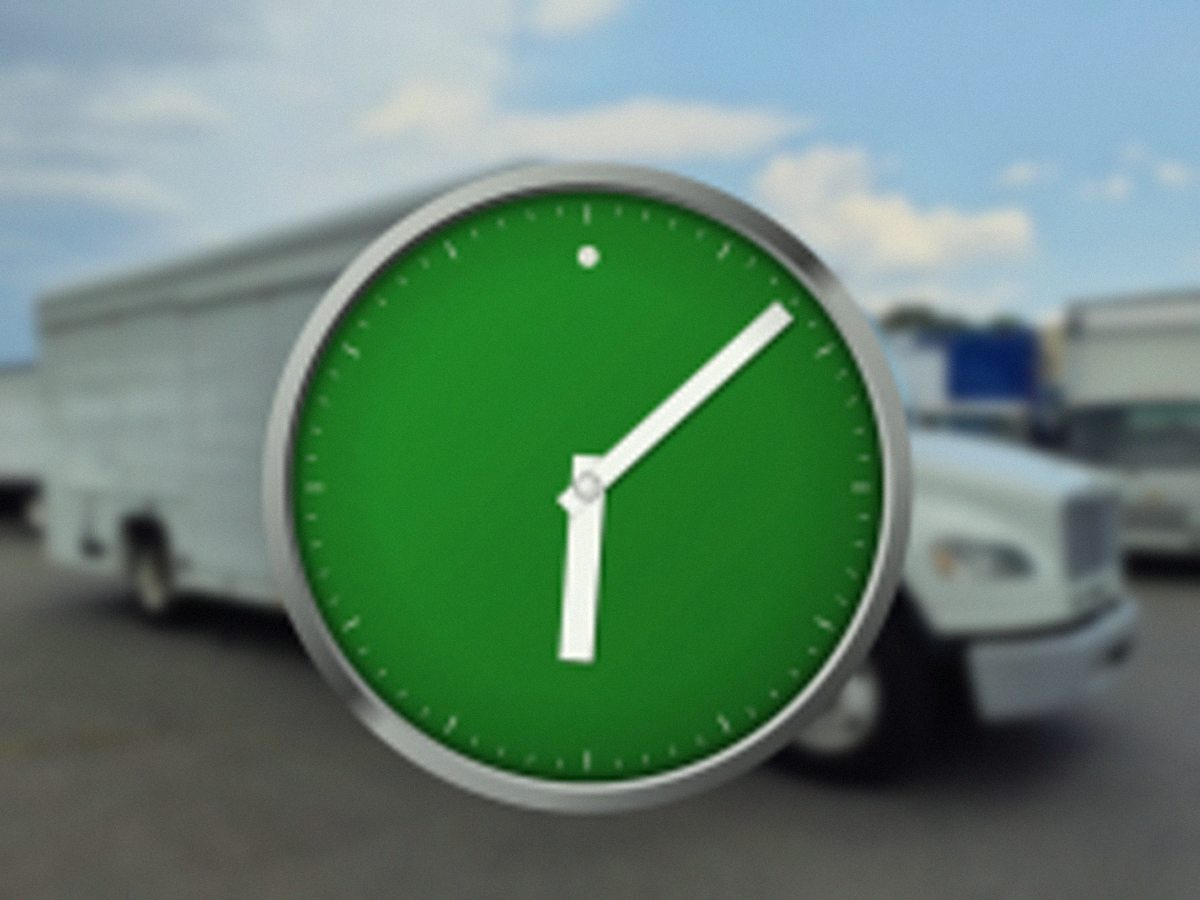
6:08
